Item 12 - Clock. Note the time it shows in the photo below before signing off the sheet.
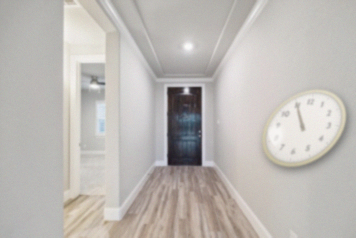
10:55
